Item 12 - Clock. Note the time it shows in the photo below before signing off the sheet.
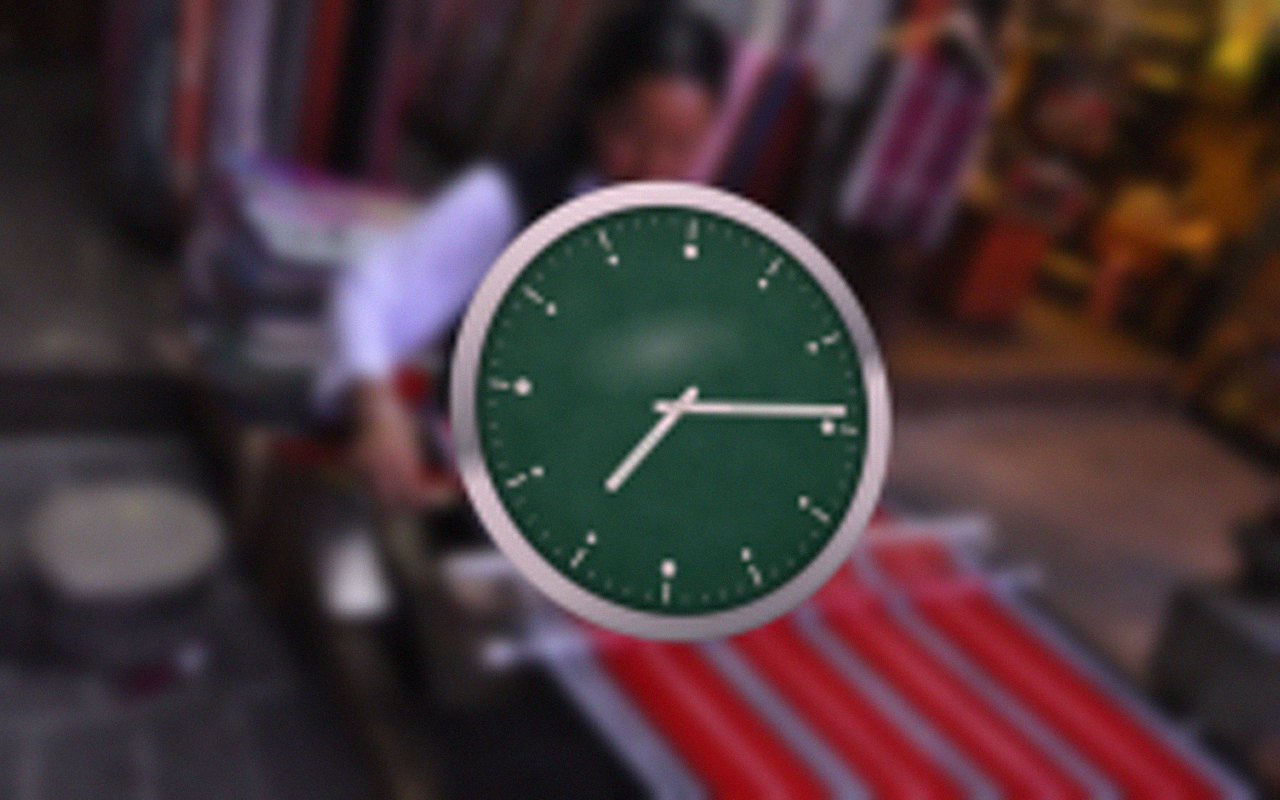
7:14
